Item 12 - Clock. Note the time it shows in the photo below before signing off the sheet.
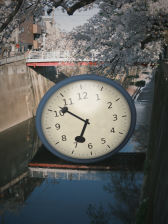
6:52
